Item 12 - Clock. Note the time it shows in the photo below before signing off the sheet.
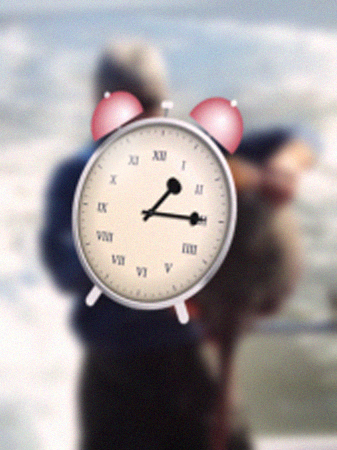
1:15
